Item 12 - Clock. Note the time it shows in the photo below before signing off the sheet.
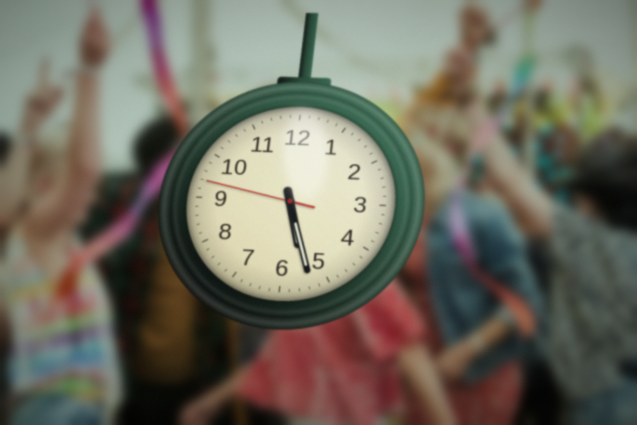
5:26:47
